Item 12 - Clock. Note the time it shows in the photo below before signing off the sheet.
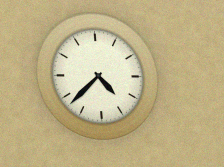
4:38
